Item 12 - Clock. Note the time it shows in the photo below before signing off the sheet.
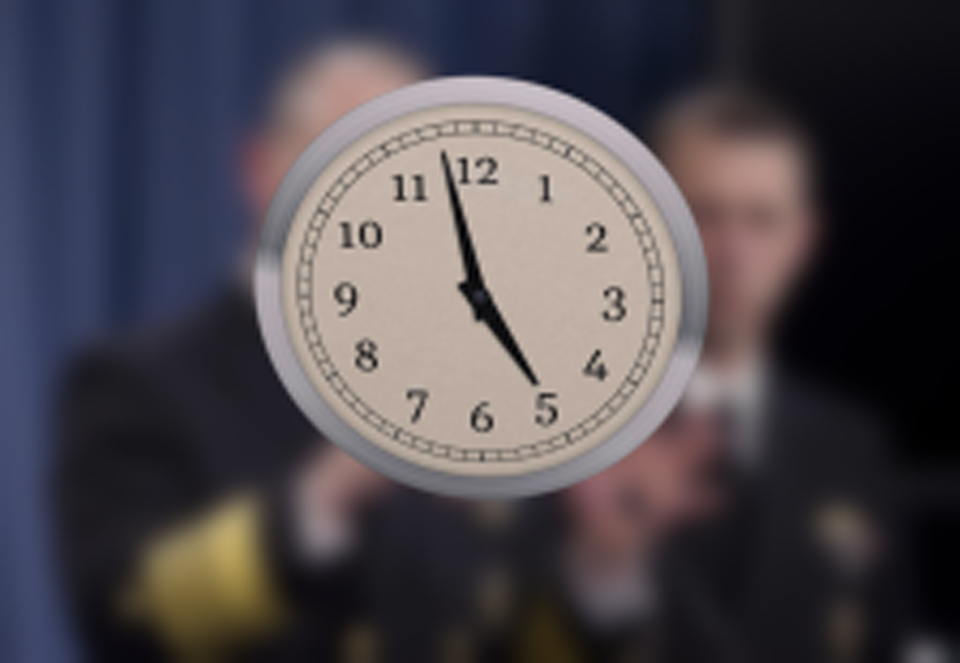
4:58
